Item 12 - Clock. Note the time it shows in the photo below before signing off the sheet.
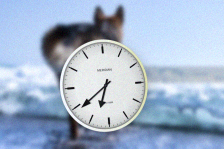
6:39
